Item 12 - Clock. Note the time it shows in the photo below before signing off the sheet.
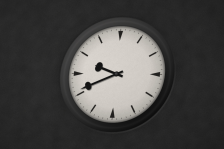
9:41
